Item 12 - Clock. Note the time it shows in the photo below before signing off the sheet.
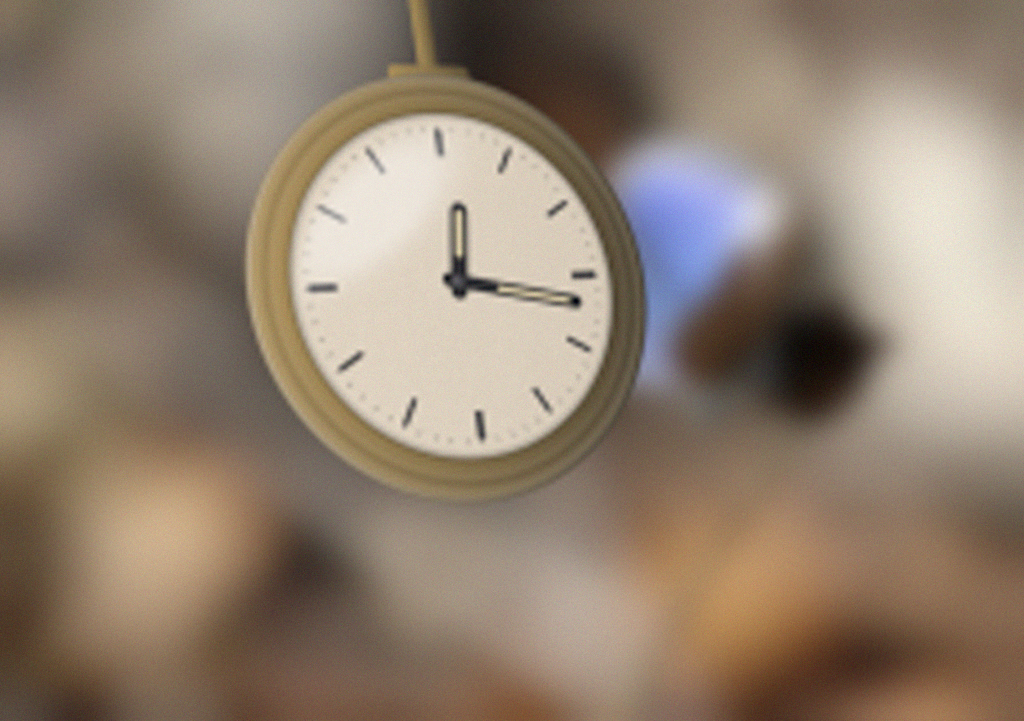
12:17
